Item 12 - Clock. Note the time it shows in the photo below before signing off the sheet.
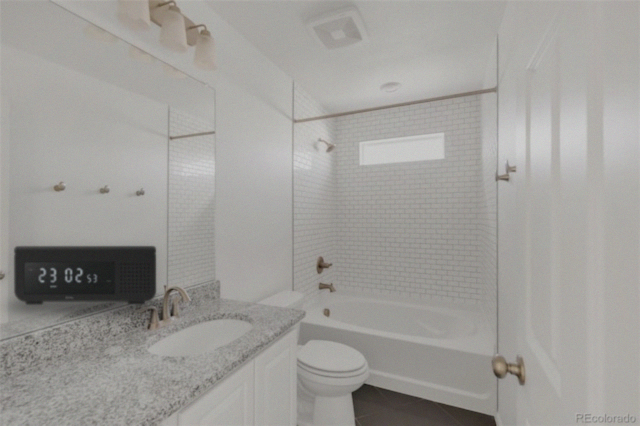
23:02
